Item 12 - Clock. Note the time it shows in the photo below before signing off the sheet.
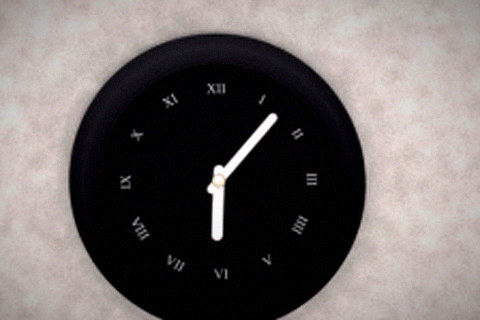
6:07
